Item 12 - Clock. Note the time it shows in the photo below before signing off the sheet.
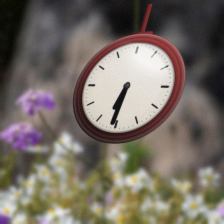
6:31
